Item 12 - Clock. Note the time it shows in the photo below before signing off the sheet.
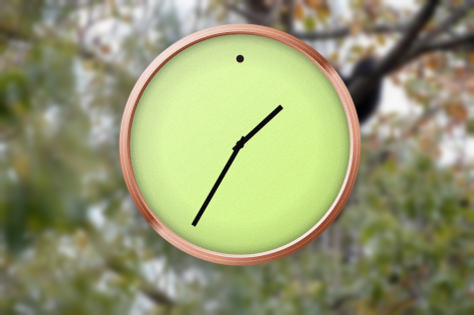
1:35
